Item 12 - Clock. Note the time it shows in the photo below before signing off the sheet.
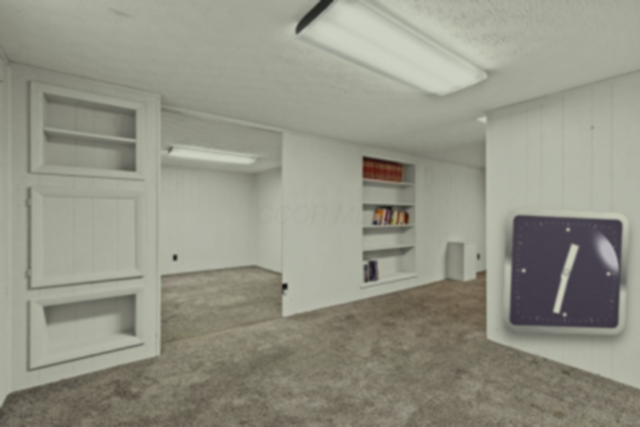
12:32
